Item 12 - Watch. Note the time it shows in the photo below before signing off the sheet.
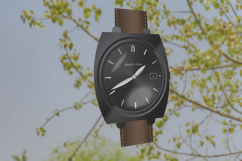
1:41
